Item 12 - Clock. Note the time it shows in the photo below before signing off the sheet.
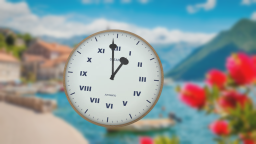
12:59
